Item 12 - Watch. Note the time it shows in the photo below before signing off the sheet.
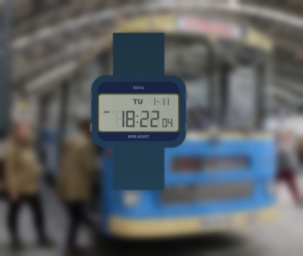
18:22
